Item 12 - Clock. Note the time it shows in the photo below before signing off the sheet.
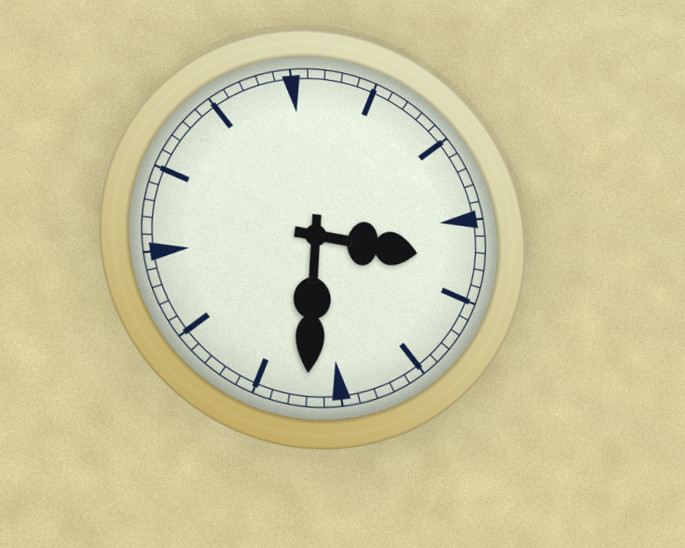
3:32
